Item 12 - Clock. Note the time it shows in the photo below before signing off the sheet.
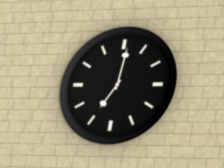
7:01
